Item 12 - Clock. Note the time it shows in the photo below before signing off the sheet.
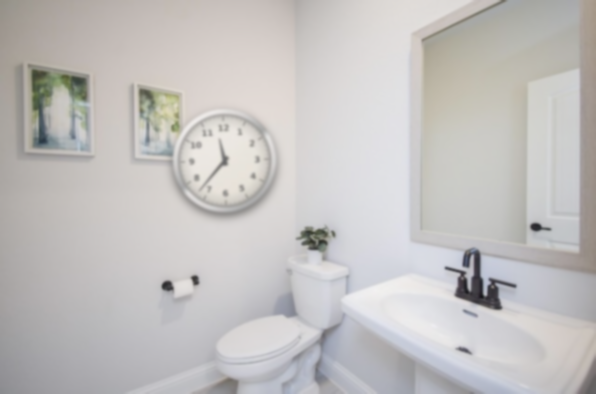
11:37
